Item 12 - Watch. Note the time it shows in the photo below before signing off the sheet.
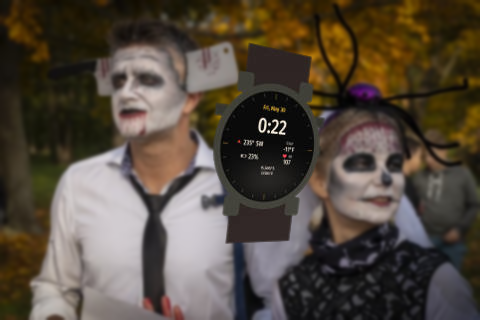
0:22
